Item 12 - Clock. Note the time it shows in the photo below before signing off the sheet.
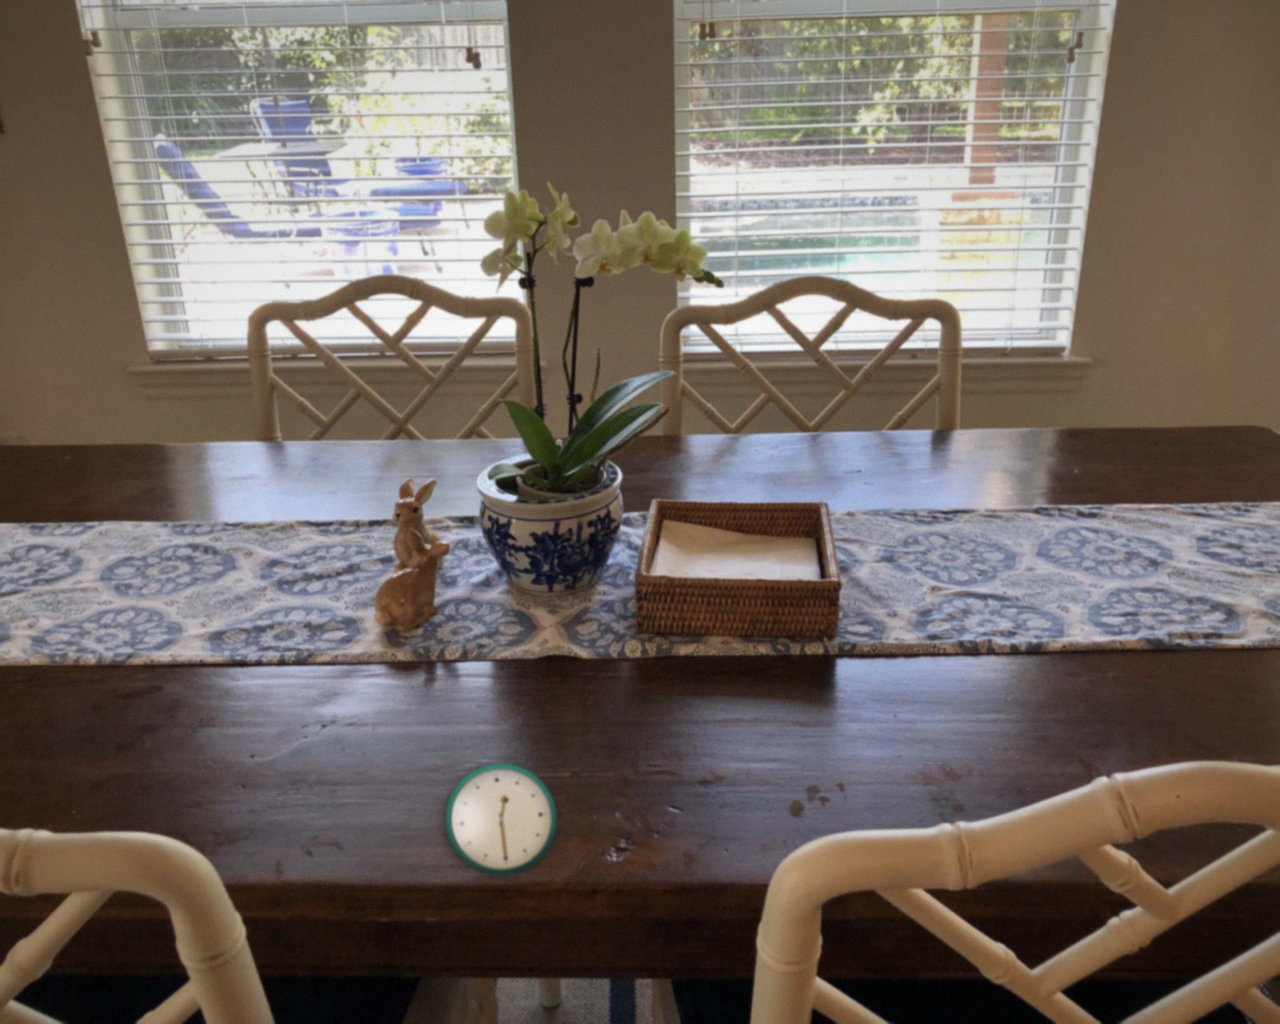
12:30
